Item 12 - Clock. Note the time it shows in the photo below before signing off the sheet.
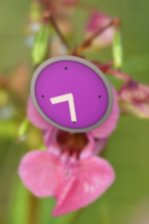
8:30
